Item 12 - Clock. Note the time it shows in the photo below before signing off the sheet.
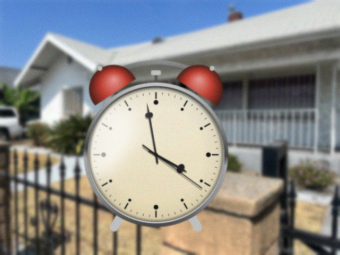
3:58:21
